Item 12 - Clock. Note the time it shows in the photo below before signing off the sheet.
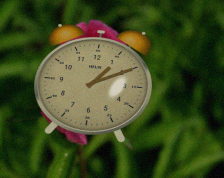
1:10
